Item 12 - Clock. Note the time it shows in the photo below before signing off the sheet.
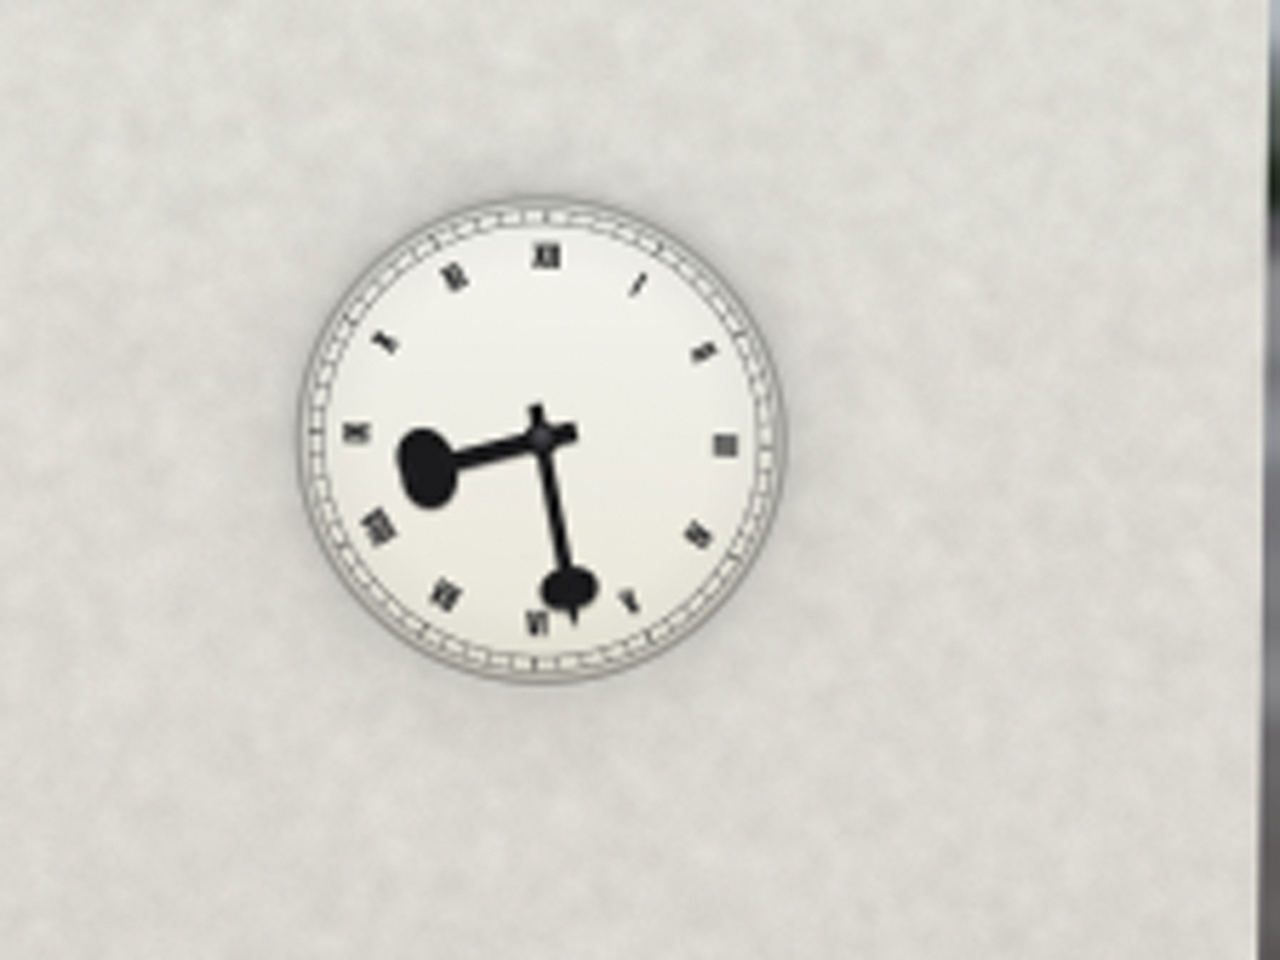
8:28
